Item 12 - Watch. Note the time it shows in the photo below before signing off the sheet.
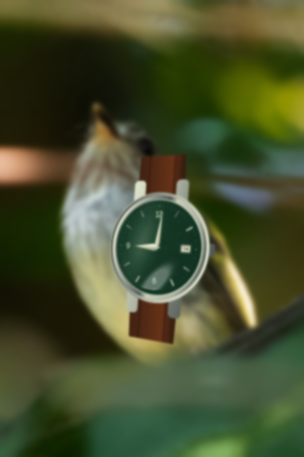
9:01
